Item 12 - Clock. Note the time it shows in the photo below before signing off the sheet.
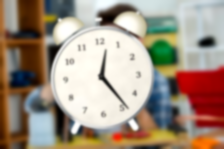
12:24
